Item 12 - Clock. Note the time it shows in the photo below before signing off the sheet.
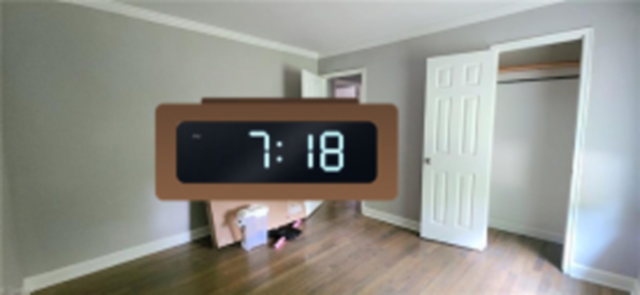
7:18
